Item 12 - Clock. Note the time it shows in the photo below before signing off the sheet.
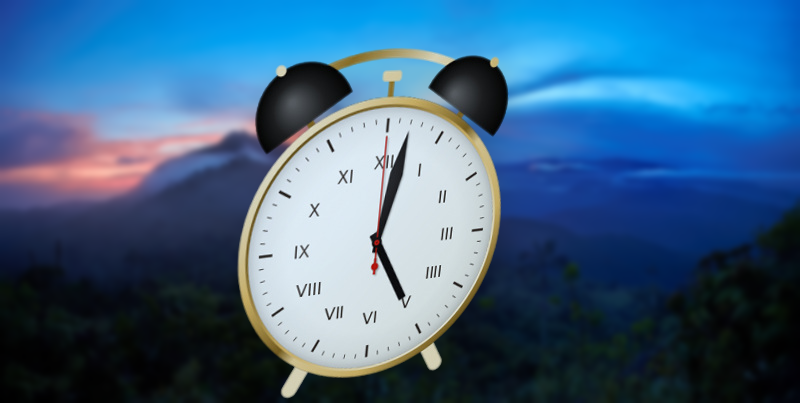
5:02:00
